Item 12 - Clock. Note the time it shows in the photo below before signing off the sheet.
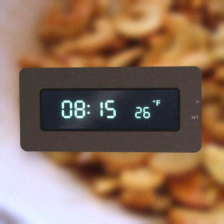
8:15
